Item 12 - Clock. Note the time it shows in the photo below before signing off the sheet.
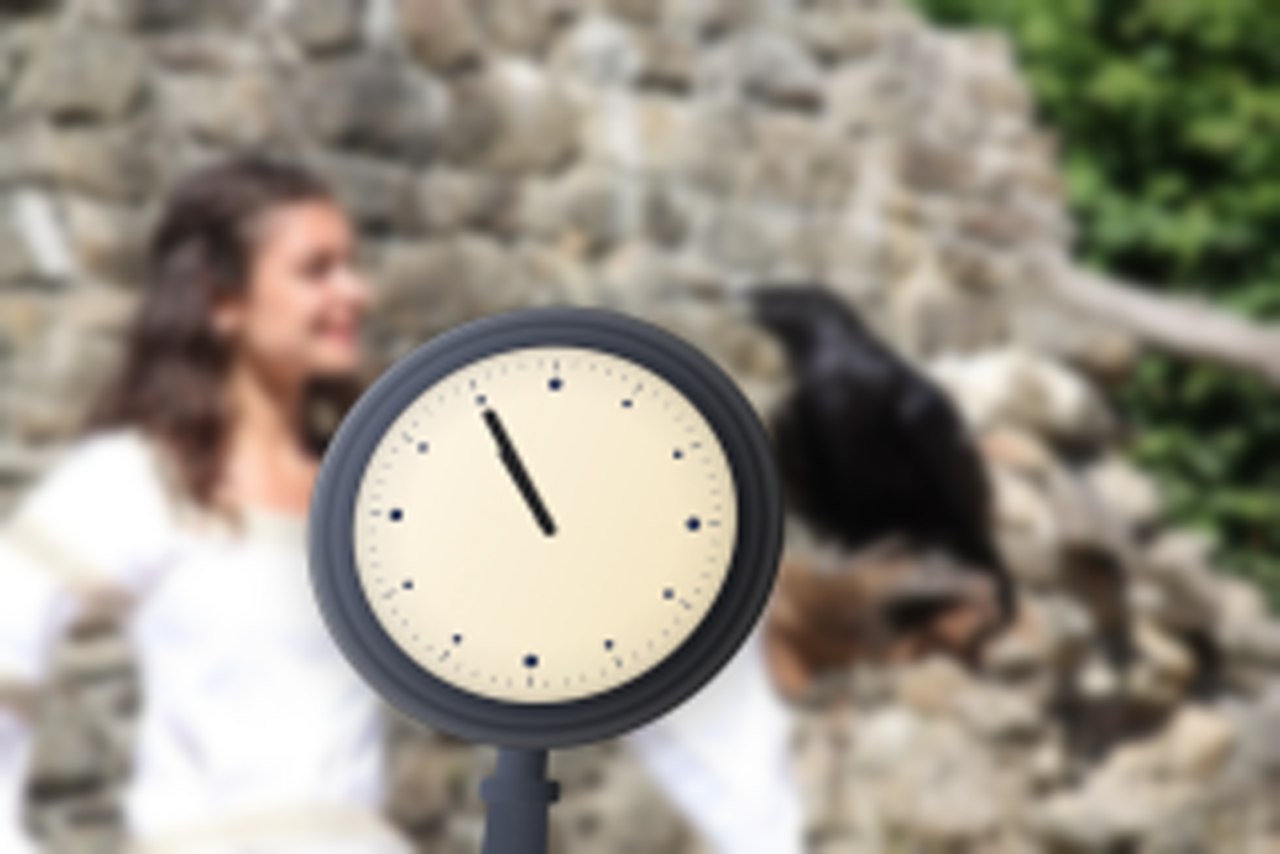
10:55
